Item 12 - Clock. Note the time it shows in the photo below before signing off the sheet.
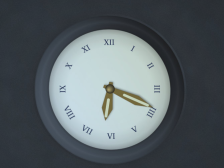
6:19
